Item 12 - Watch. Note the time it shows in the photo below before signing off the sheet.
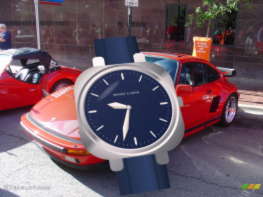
9:33
